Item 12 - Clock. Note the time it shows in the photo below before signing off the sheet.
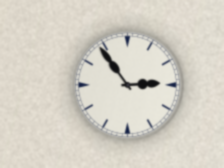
2:54
